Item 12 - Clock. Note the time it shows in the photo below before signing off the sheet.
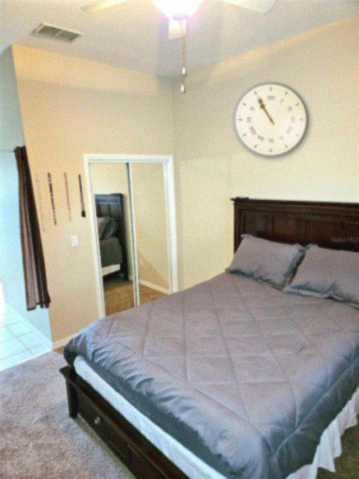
10:55
